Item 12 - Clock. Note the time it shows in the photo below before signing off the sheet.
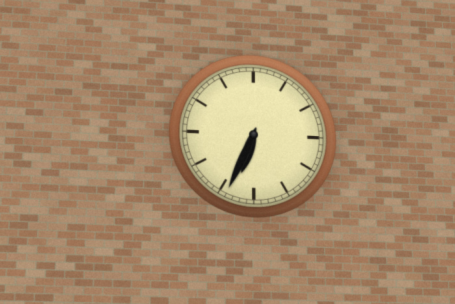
6:34
